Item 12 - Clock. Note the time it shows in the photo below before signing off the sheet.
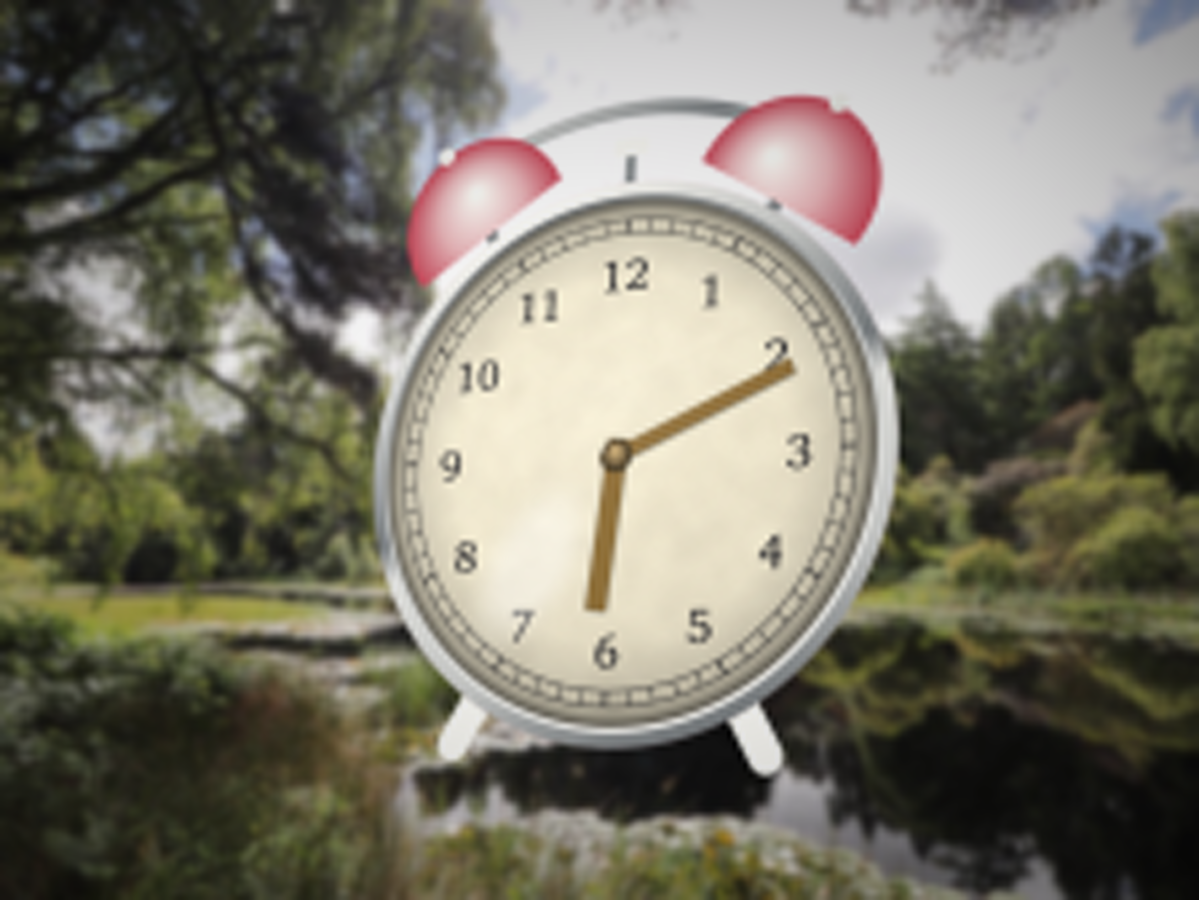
6:11
